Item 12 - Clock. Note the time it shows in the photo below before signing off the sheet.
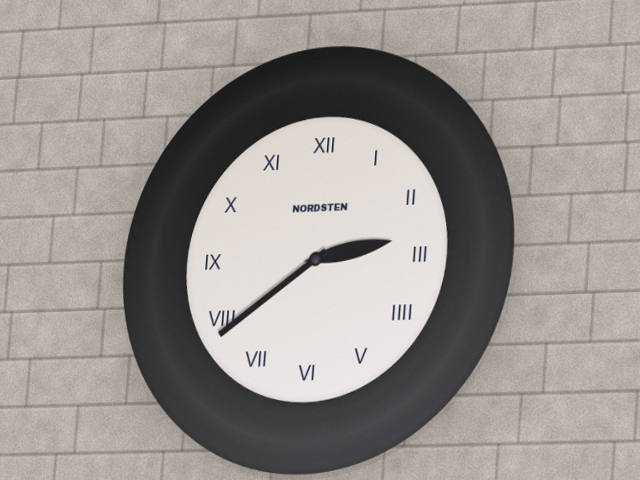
2:39
